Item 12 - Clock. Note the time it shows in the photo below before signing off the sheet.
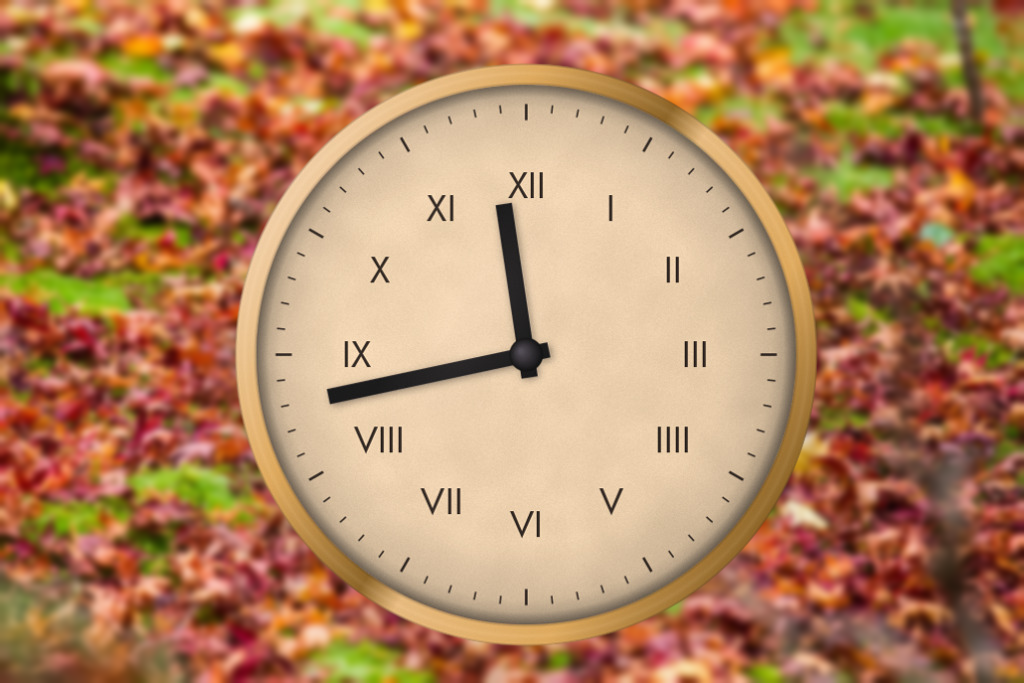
11:43
